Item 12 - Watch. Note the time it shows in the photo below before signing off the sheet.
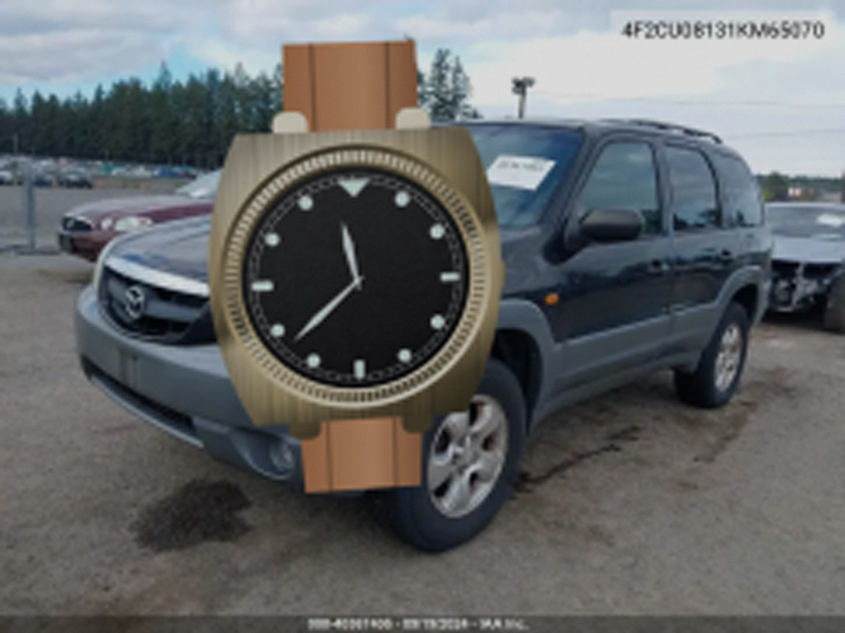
11:38
